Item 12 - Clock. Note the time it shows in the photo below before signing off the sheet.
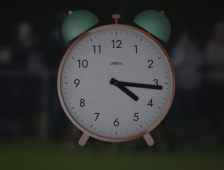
4:16
